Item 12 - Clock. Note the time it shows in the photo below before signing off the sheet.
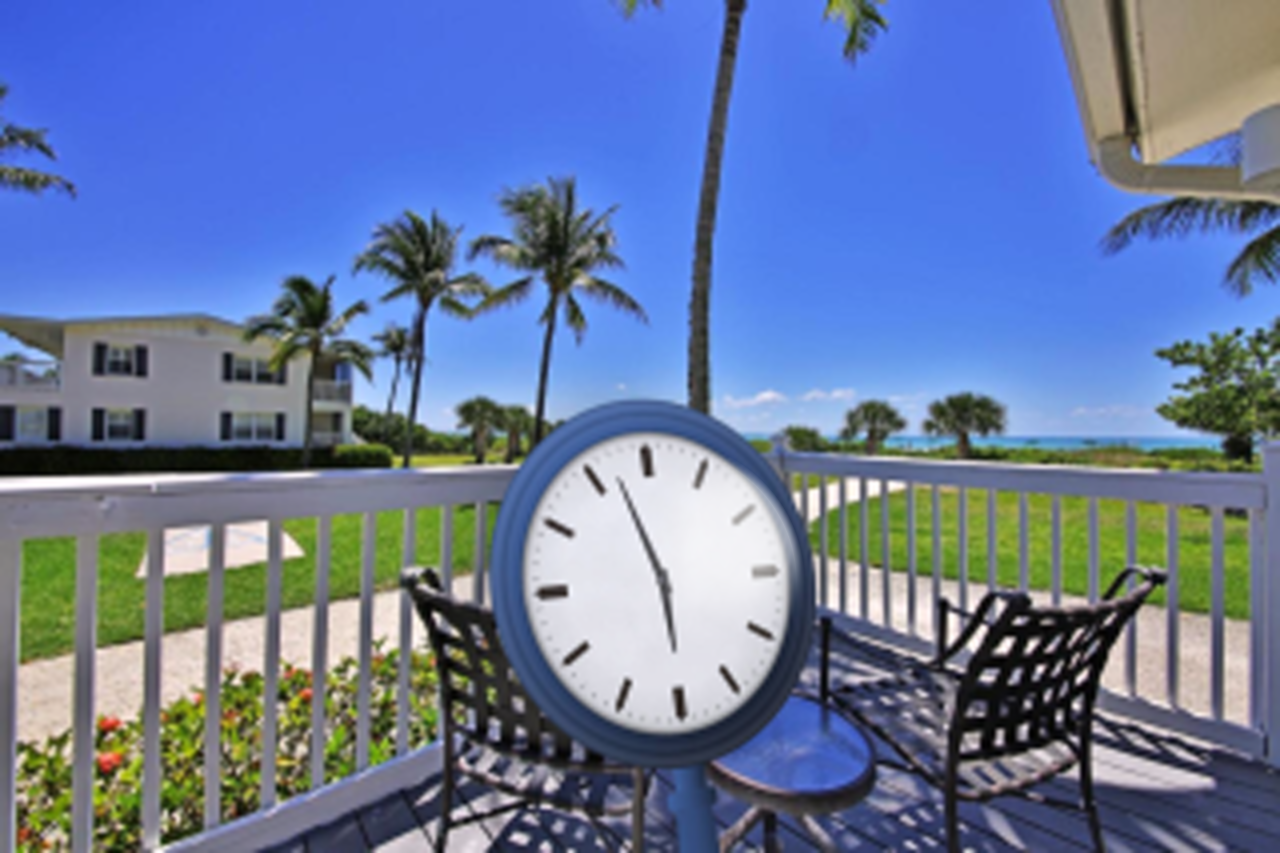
5:57
